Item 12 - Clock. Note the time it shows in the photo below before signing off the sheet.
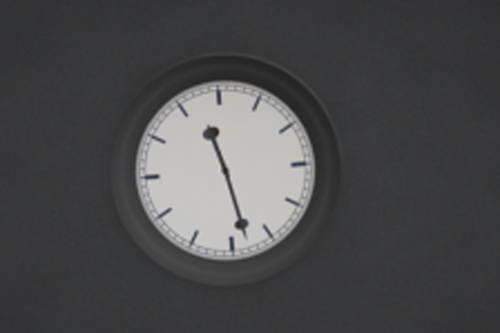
11:28
